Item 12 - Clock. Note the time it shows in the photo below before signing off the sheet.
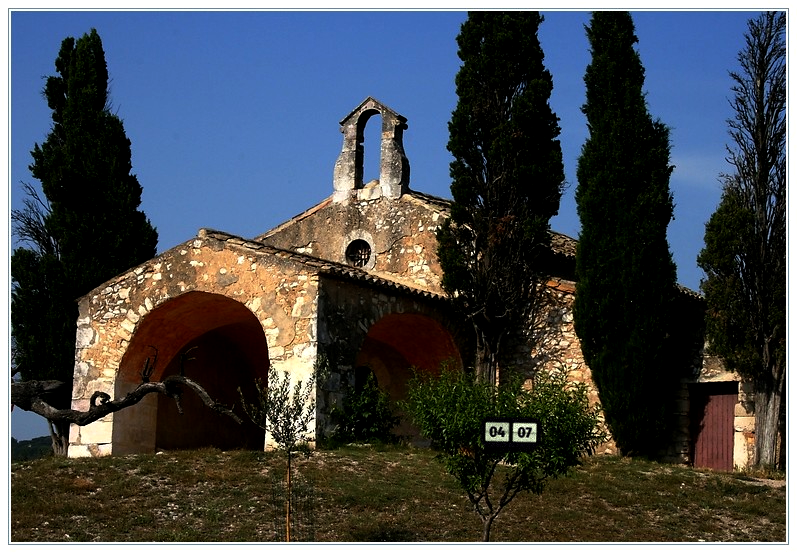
4:07
